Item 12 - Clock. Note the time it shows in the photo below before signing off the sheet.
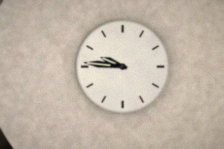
9:46
